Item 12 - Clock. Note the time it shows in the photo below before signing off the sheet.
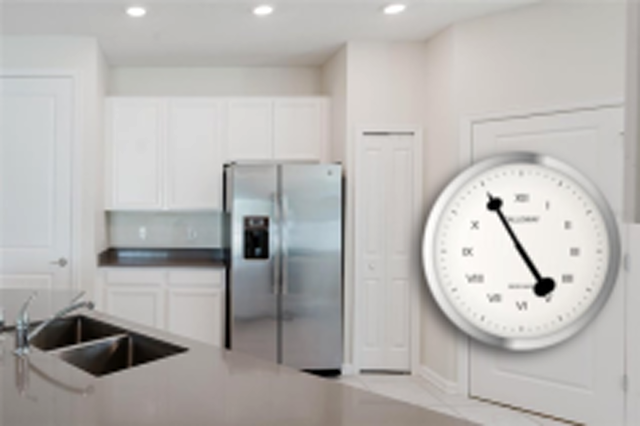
4:55
